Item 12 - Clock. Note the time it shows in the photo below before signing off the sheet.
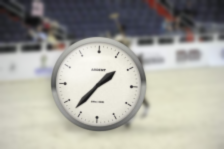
1:37
